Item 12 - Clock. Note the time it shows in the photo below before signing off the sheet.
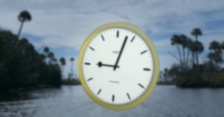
9:03
